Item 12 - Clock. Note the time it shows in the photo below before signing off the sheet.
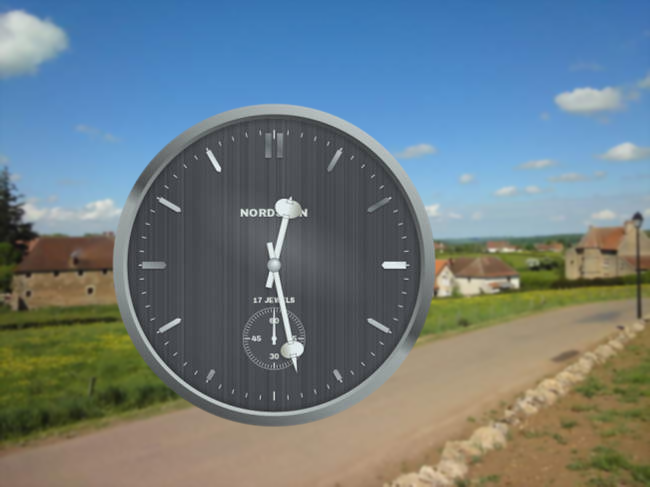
12:28
